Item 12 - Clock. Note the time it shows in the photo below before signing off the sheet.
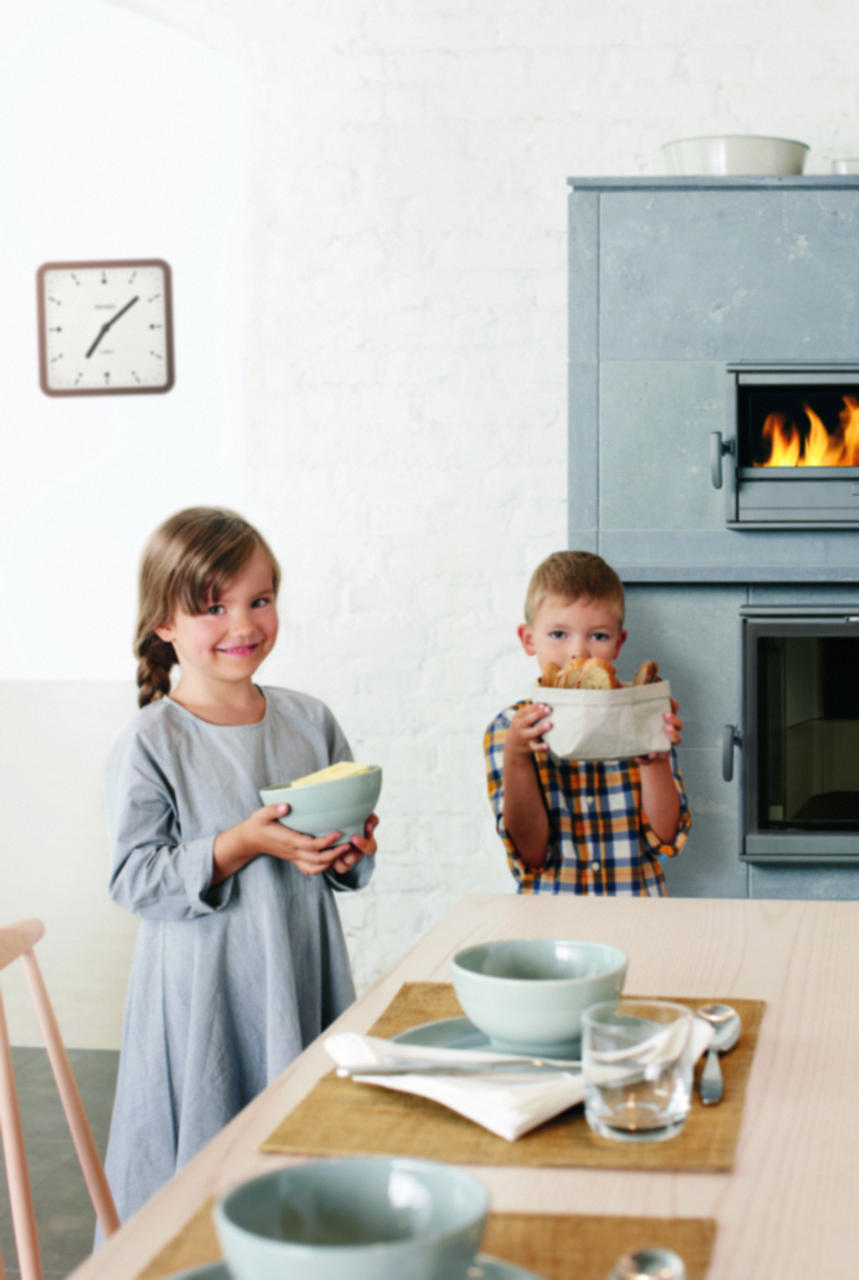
7:08
